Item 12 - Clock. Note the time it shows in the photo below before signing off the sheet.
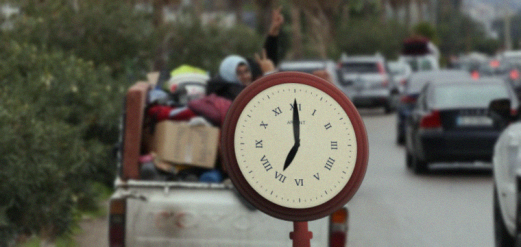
7:00
